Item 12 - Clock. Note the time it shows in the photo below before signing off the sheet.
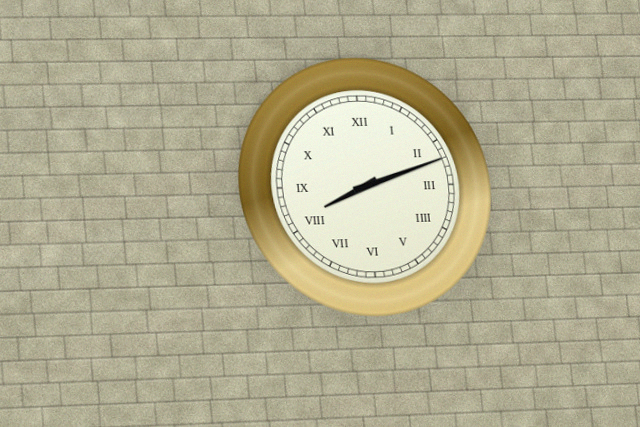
8:12
